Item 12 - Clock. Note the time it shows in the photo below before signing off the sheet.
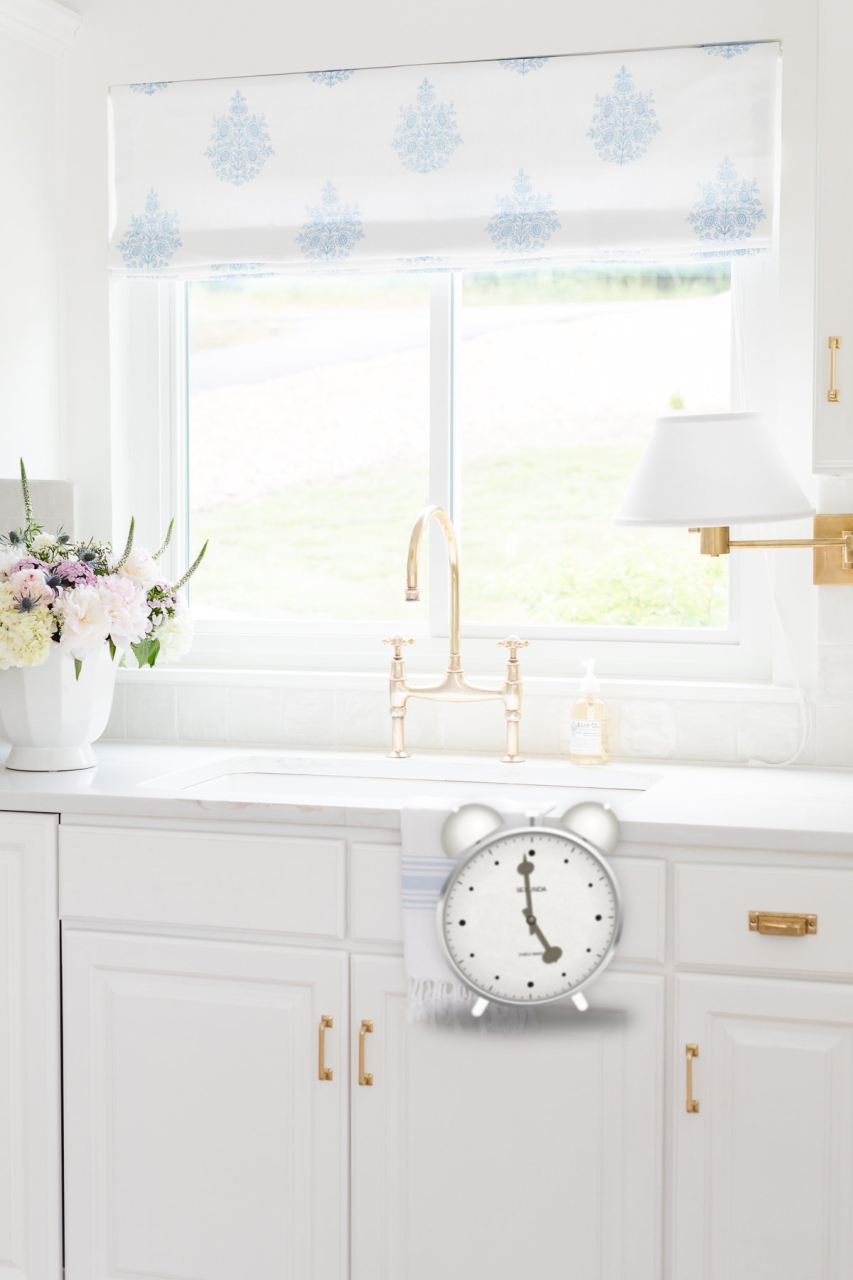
4:59
